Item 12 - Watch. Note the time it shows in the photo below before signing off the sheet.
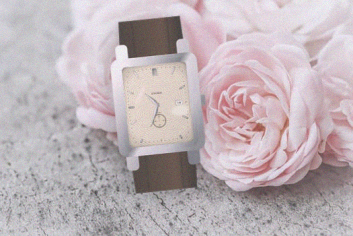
10:34
